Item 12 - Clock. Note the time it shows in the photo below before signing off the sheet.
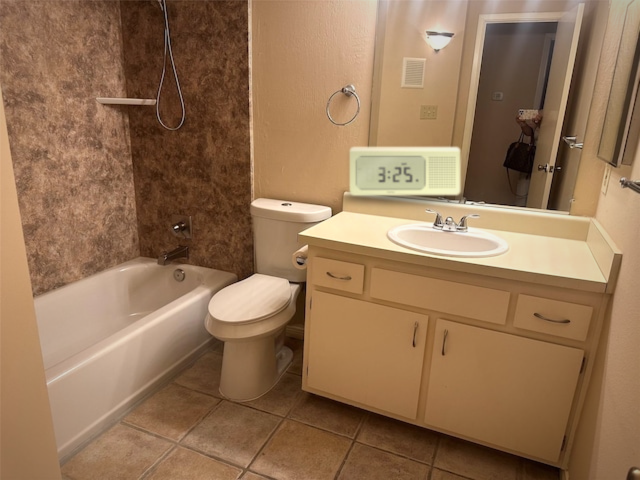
3:25
